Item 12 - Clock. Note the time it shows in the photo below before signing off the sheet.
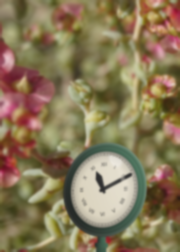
11:11
